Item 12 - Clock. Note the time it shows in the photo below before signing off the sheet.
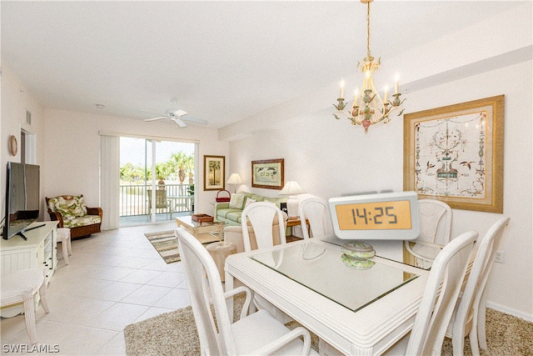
14:25
